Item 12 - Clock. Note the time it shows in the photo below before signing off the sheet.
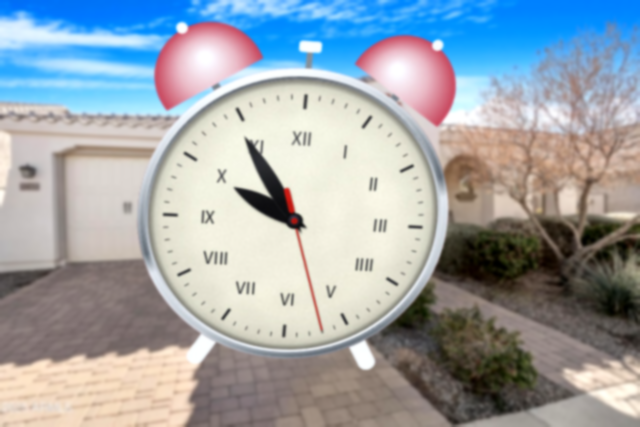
9:54:27
